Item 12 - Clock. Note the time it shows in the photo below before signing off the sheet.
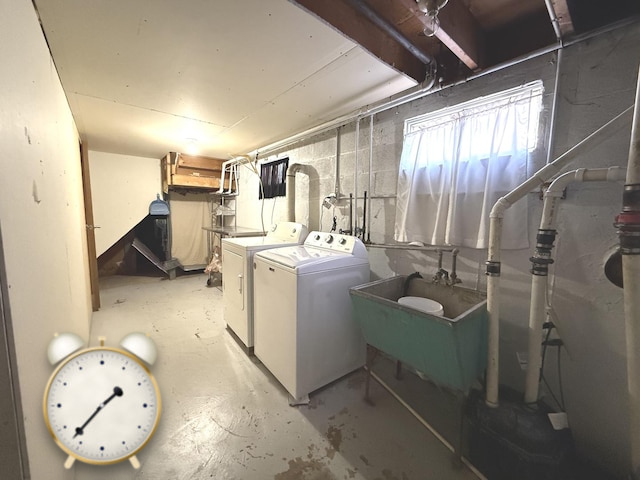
1:37
